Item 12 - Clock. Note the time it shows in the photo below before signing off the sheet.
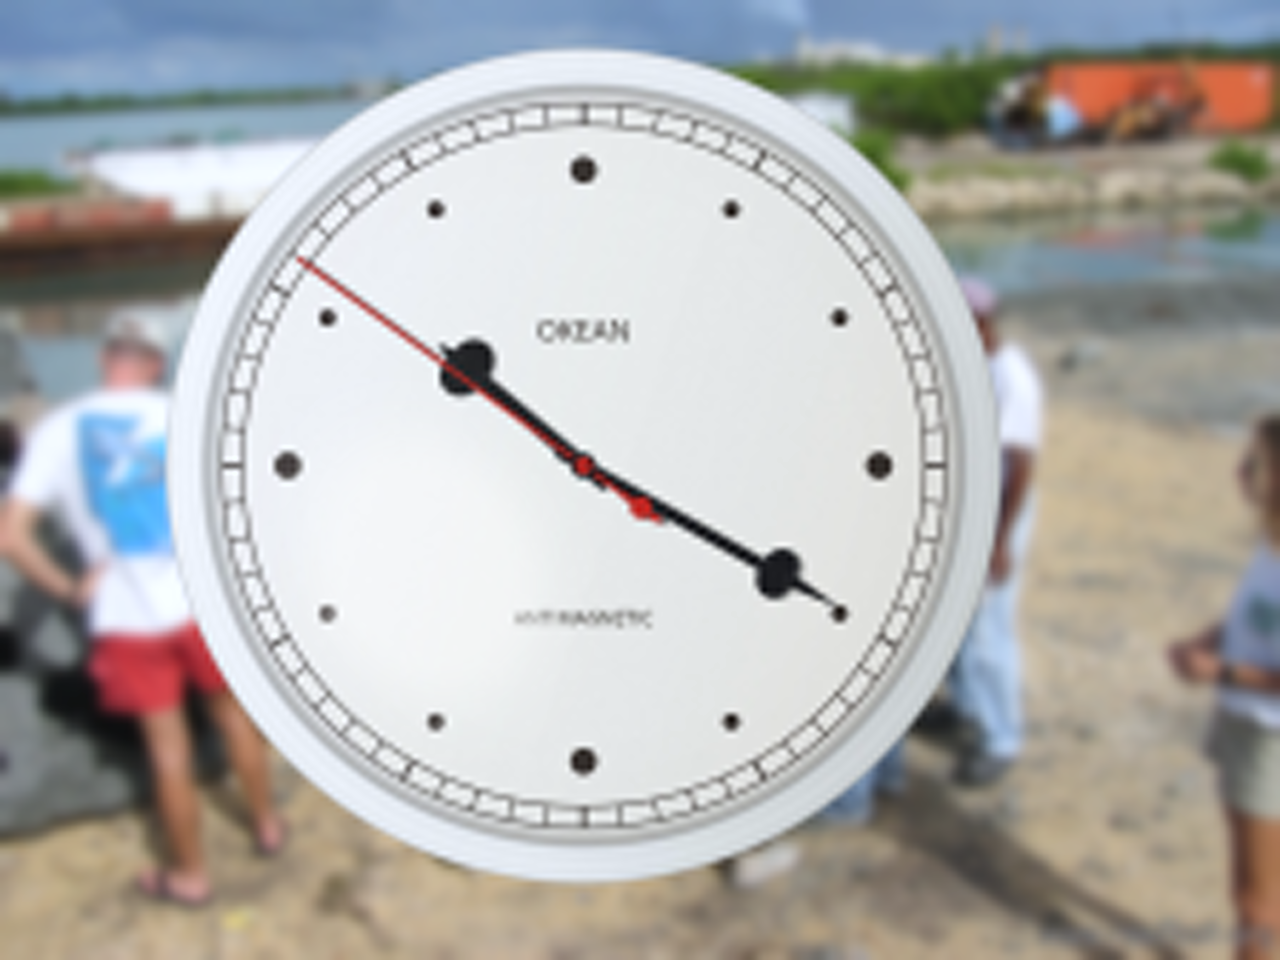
10:19:51
